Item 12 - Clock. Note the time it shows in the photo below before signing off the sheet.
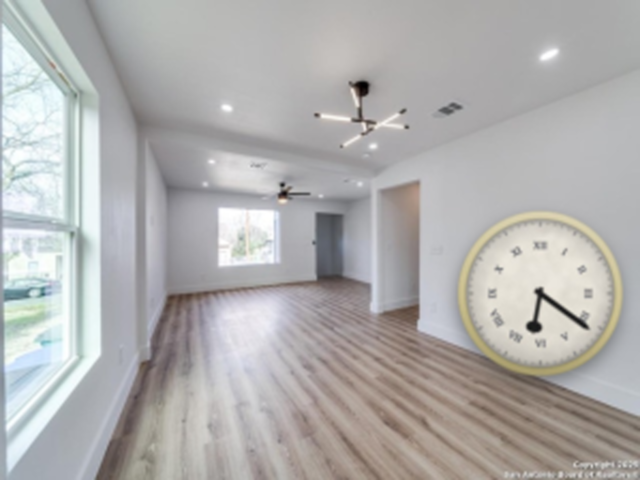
6:21
